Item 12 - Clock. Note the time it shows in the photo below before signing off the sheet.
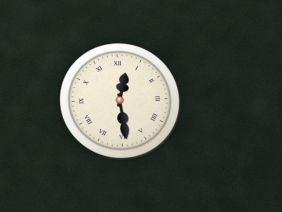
12:29
